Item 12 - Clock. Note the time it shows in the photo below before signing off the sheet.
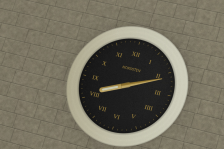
8:11
